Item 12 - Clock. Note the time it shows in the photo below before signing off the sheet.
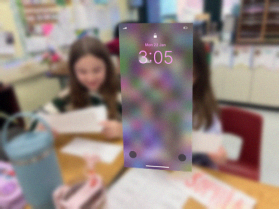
3:05
